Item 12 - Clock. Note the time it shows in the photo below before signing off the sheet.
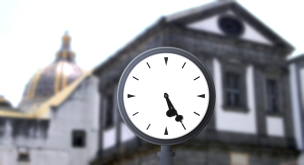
5:25
